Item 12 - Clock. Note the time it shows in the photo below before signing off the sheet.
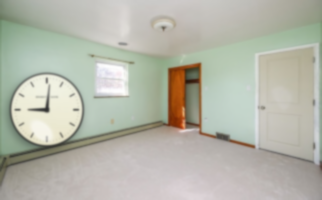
9:01
